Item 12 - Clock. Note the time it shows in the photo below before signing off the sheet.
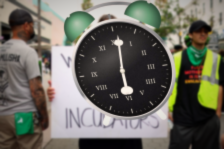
6:01
